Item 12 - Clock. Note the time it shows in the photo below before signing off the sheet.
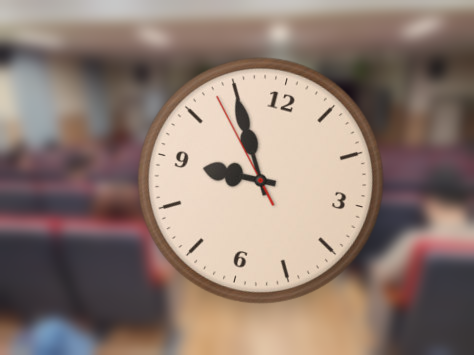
8:54:53
